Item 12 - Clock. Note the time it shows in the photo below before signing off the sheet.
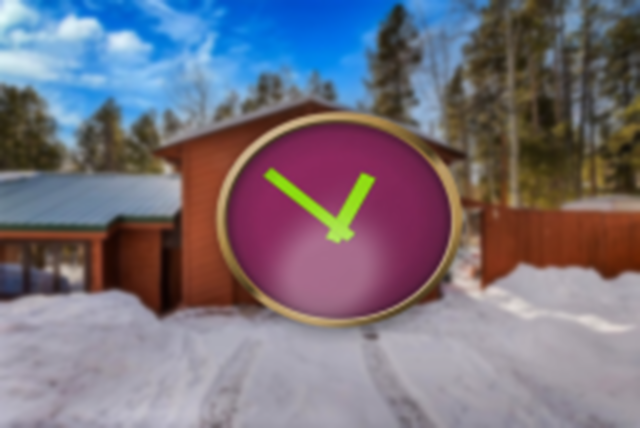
12:52
